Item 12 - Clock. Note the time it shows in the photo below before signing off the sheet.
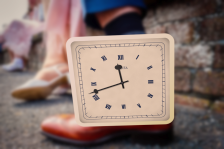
11:42
